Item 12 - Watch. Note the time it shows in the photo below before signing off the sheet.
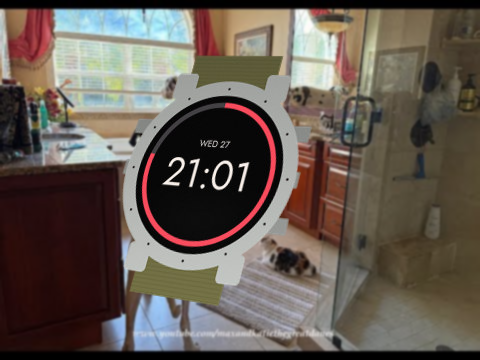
21:01
